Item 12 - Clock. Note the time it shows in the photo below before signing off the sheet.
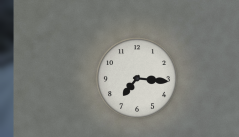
7:16
